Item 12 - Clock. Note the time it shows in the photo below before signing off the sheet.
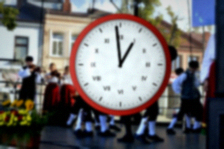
12:59
